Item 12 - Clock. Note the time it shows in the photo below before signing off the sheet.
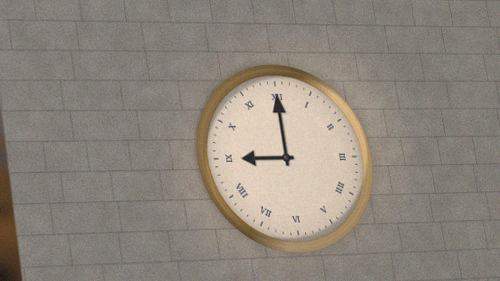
9:00
